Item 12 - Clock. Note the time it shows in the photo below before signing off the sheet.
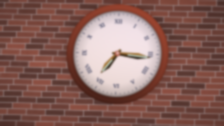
7:16
